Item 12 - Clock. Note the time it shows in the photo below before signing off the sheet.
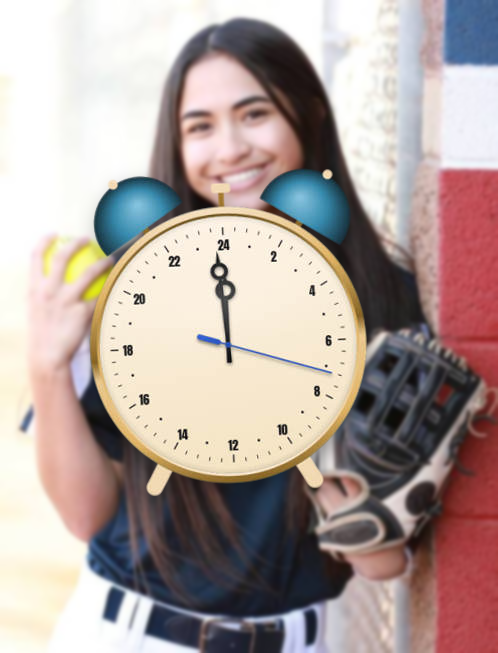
23:59:18
